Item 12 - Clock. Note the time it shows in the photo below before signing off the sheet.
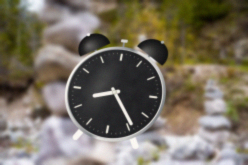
8:24
